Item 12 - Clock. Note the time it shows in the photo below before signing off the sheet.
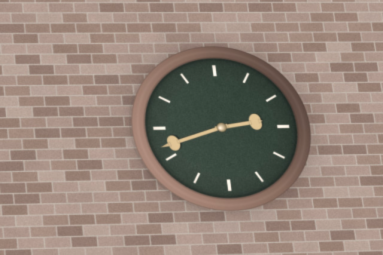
2:42
